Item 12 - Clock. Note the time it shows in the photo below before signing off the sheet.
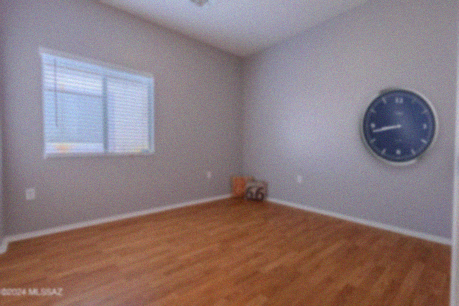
8:43
